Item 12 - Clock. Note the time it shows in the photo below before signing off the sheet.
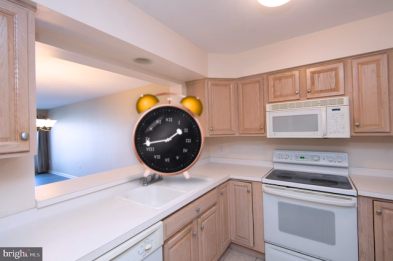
1:43
